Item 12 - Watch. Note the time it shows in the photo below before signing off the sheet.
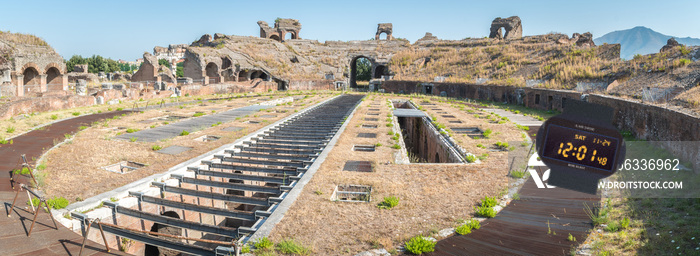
12:01
